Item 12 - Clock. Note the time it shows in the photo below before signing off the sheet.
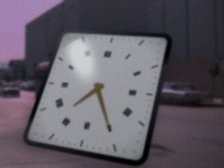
7:25
